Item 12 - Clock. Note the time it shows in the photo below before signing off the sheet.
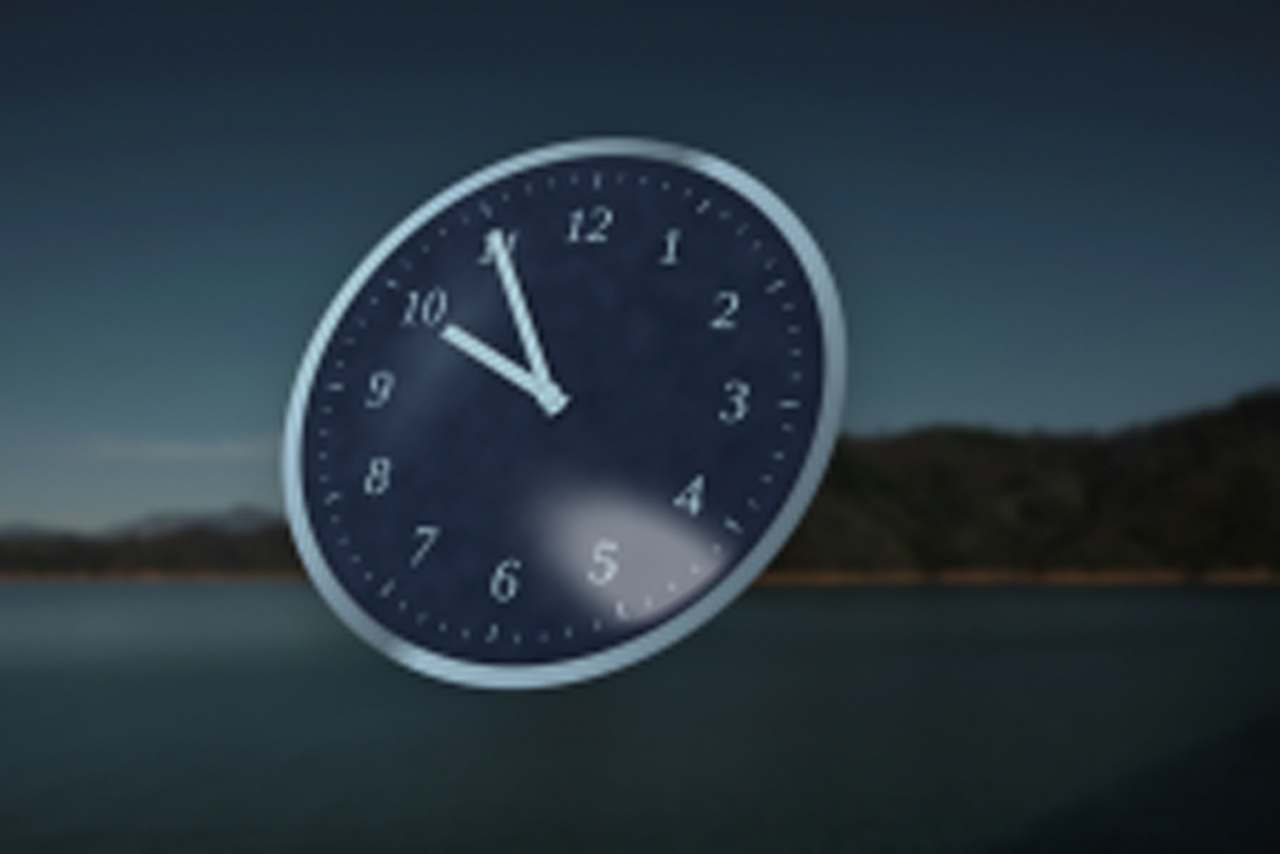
9:55
